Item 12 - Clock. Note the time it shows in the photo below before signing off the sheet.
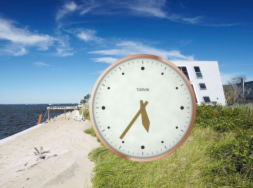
5:36
